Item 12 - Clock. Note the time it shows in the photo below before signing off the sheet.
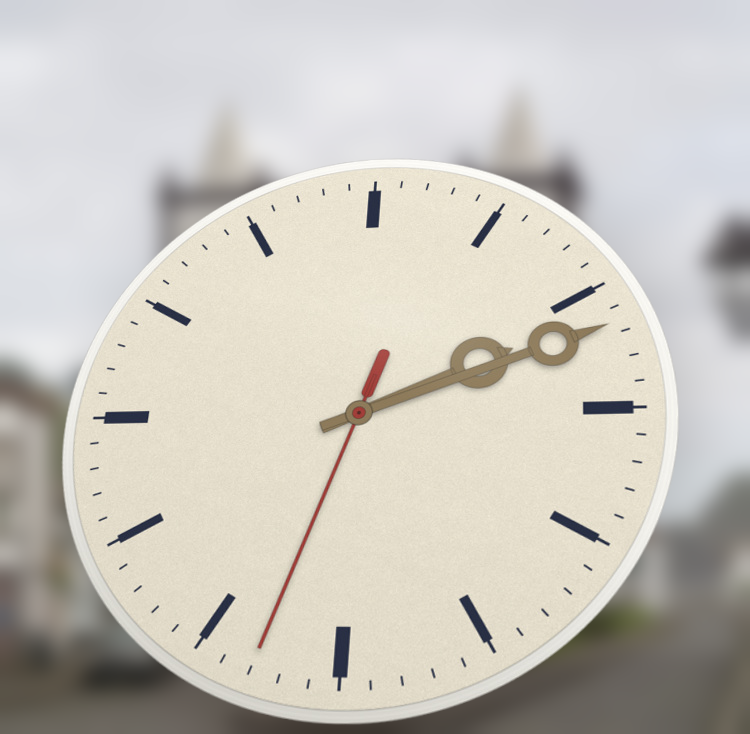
2:11:33
